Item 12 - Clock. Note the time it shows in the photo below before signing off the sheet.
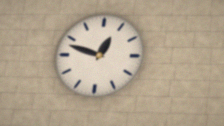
12:48
